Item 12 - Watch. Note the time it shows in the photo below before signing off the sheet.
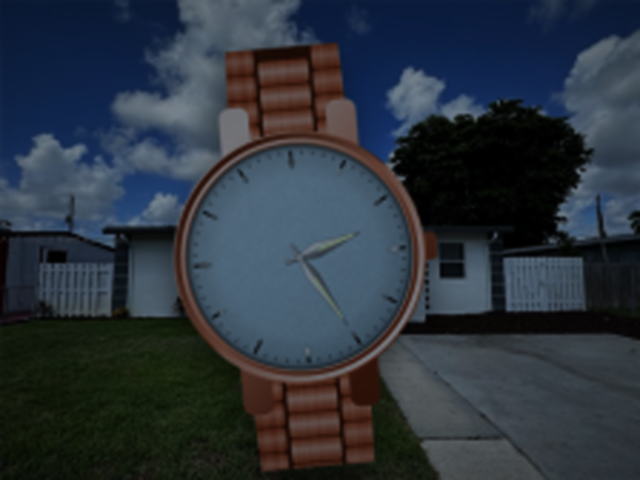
2:25
